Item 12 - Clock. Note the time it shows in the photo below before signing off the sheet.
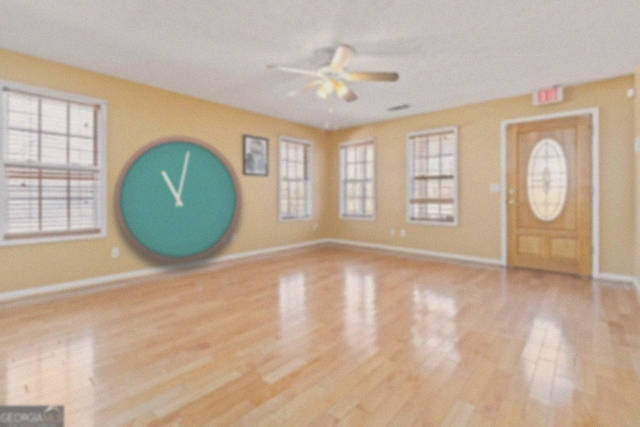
11:02
